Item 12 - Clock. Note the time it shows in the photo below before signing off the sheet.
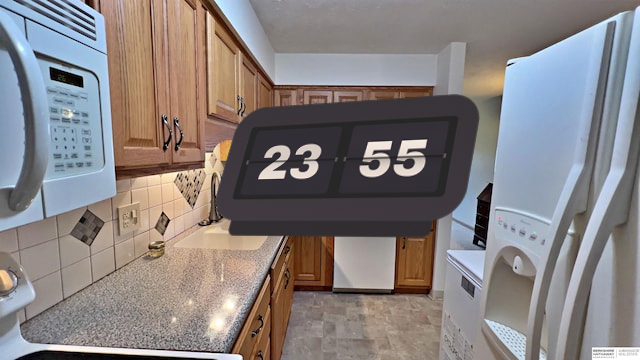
23:55
